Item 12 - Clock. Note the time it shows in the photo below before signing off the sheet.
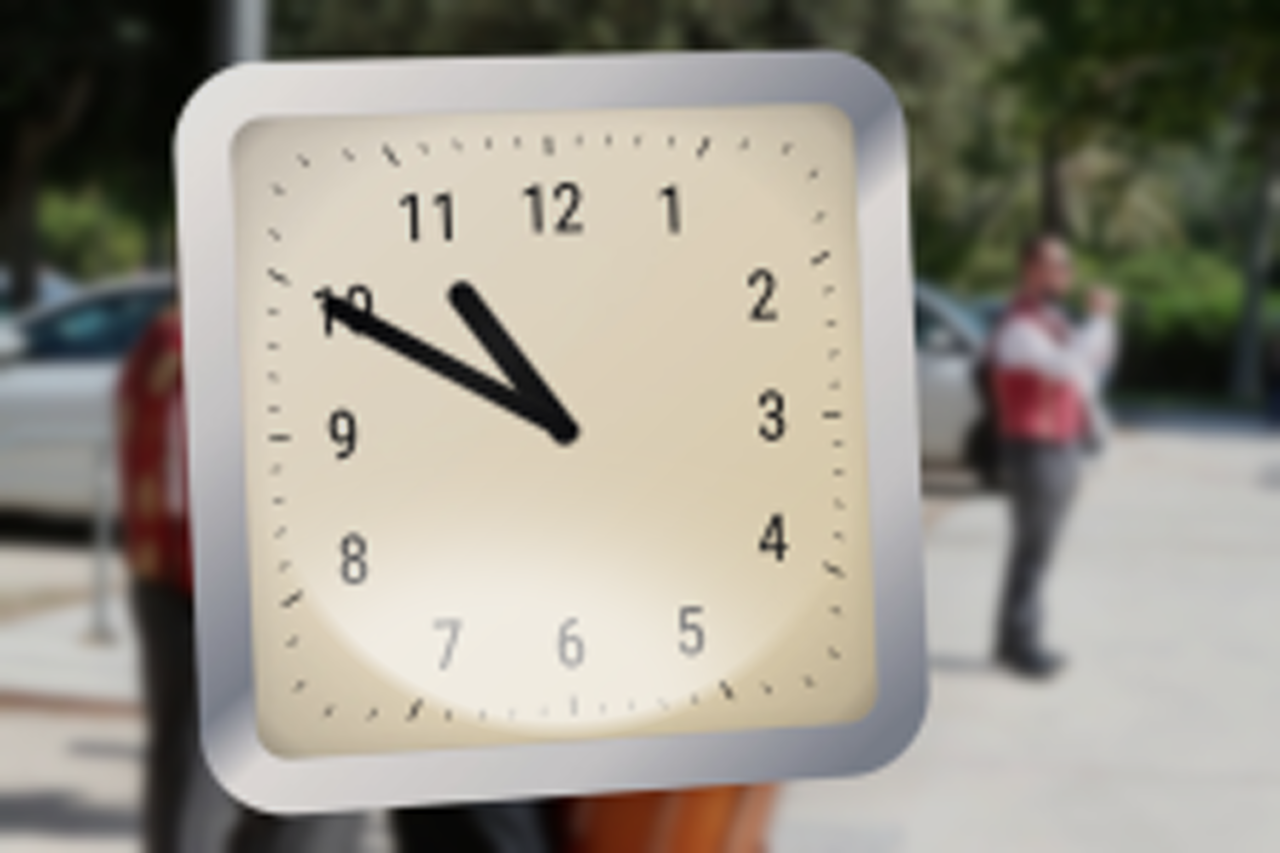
10:50
